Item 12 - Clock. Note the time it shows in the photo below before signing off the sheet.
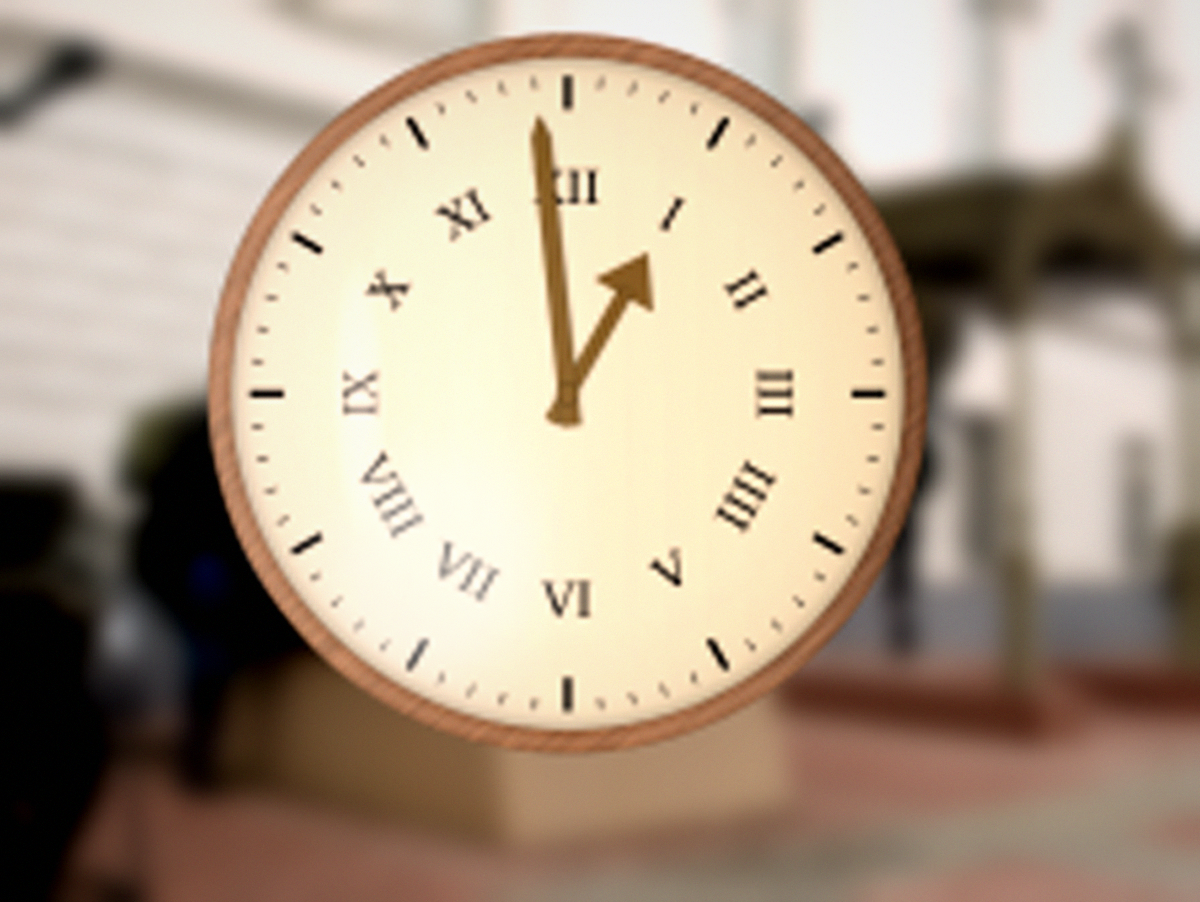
12:59
